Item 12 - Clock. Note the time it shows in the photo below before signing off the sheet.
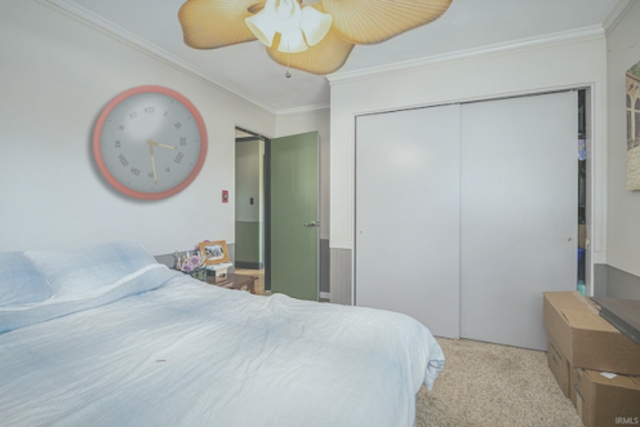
3:29
